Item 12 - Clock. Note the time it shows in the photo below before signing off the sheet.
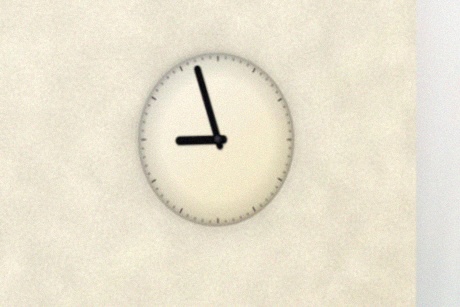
8:57
